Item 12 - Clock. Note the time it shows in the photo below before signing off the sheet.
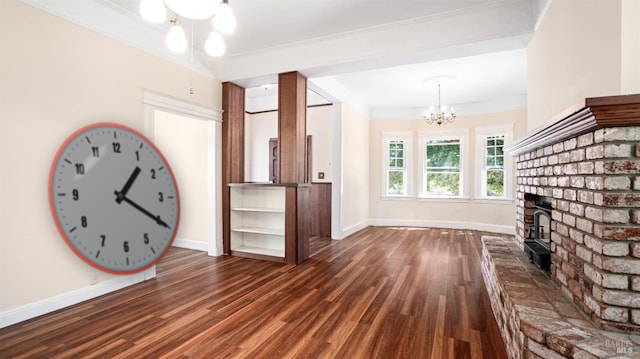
1:20
